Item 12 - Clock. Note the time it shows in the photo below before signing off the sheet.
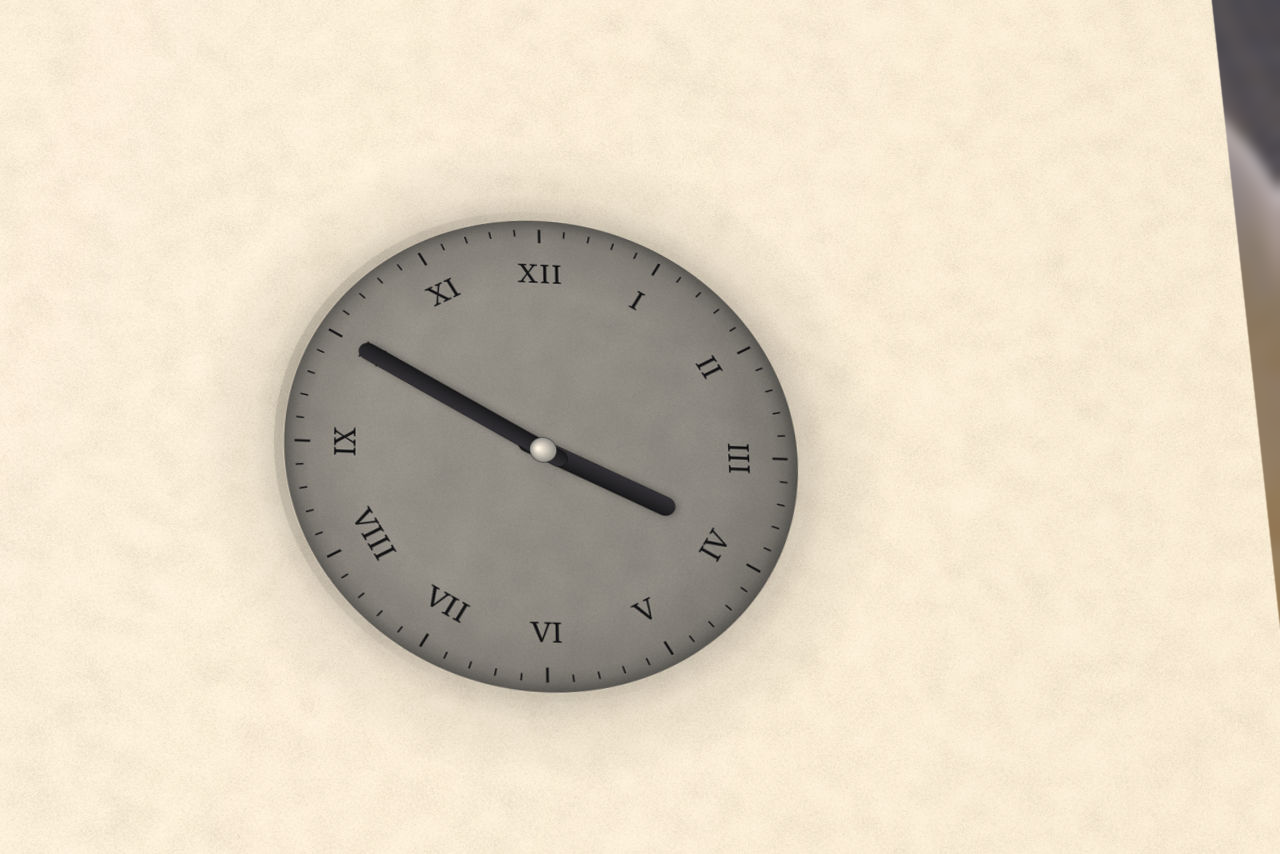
3:50
